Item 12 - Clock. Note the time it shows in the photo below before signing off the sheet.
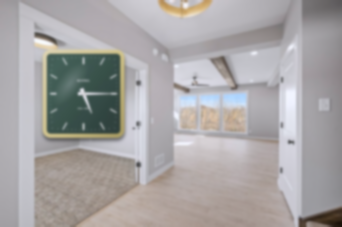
5:15
